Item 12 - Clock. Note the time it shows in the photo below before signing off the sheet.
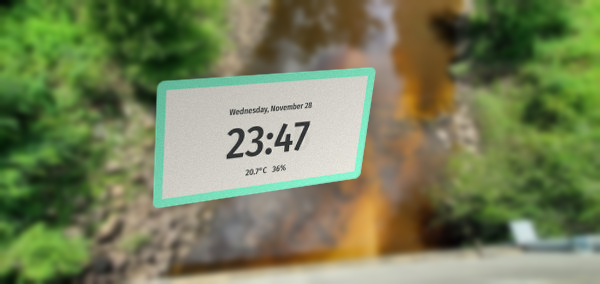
23:47
